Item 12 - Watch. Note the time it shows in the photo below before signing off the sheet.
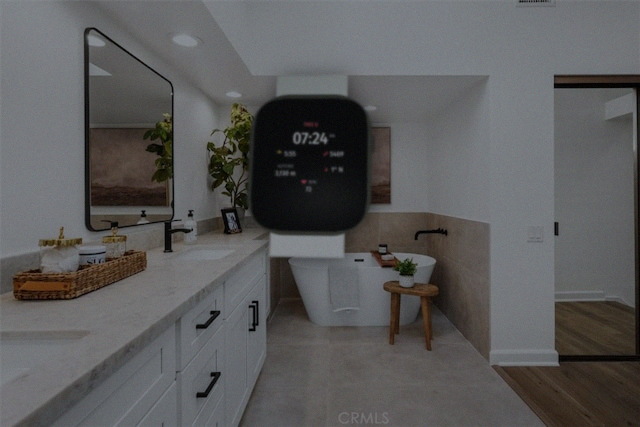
7:24
